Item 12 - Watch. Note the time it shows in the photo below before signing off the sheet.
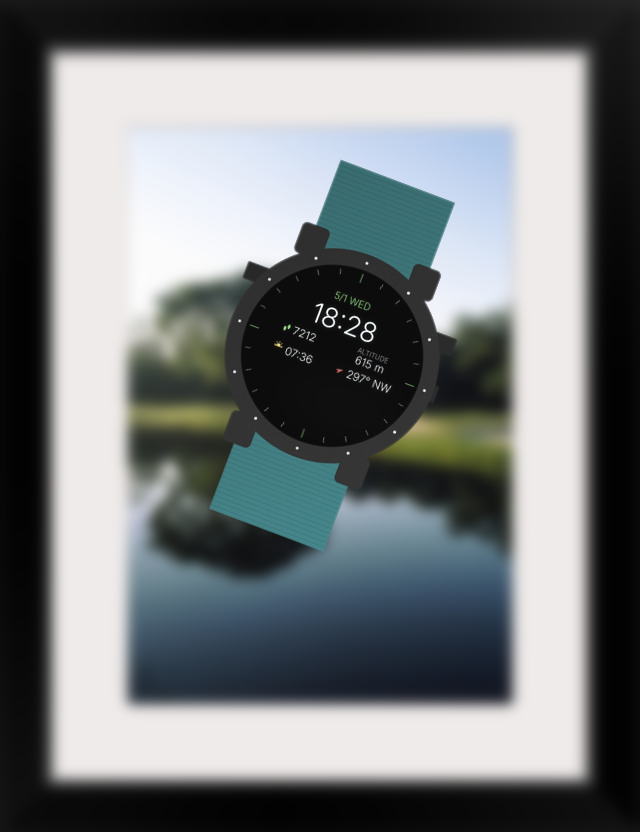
18:28
